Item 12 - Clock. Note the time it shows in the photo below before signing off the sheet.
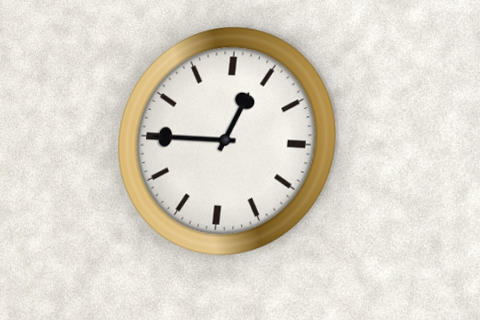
12:45
